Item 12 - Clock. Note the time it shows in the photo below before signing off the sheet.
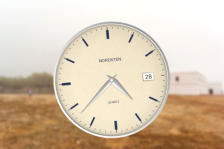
4:38
